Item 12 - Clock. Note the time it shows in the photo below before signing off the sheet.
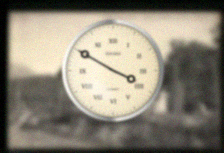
3:50
